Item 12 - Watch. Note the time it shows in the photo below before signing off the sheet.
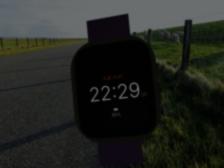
22:29
